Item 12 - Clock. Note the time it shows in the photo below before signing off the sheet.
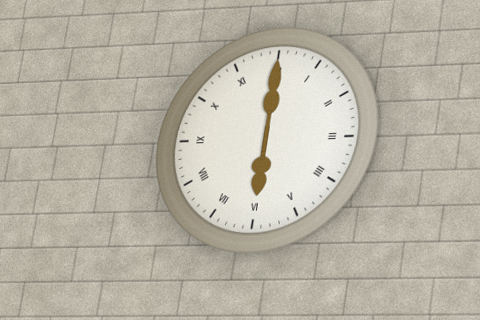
6:00
